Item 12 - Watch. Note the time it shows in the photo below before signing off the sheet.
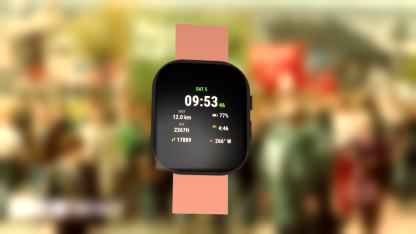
9:53
